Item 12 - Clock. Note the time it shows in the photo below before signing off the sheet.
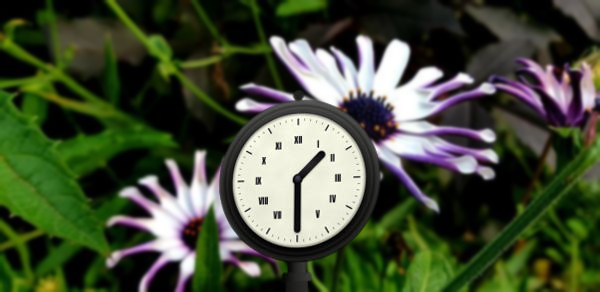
1:30
